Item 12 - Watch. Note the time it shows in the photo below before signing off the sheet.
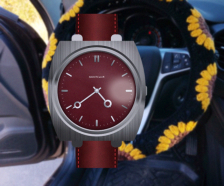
4:39
